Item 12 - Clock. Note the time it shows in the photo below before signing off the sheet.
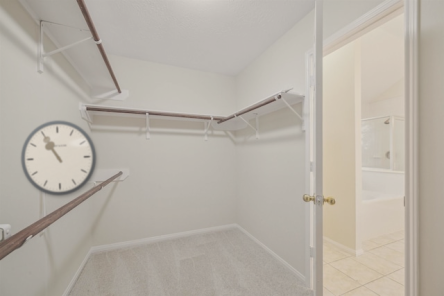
10:55
